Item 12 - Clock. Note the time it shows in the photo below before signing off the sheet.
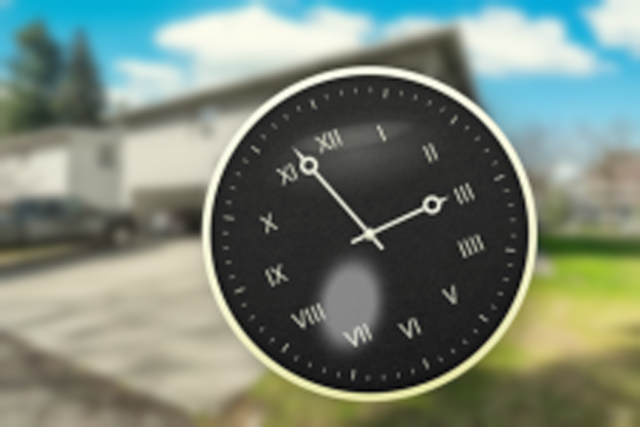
2:57
